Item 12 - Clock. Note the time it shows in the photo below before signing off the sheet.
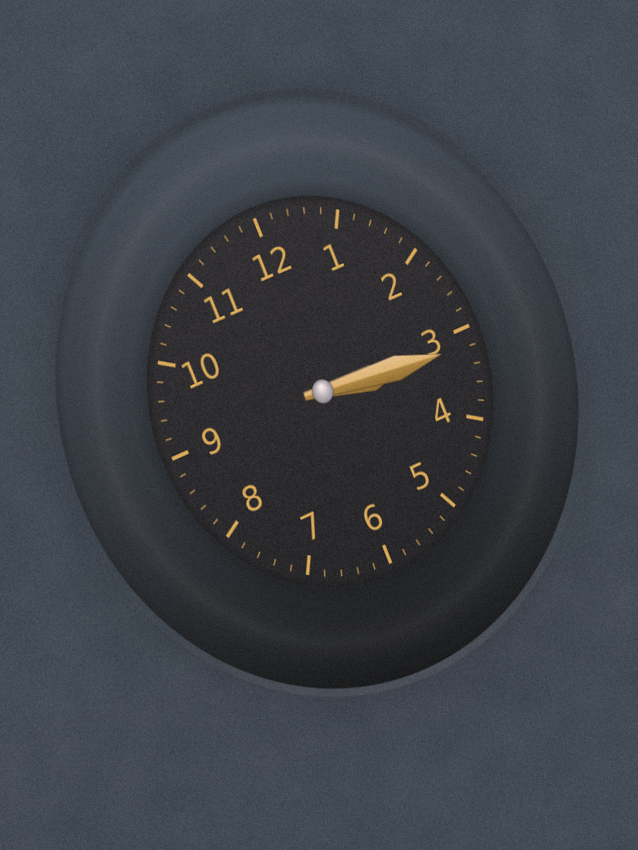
3:16
